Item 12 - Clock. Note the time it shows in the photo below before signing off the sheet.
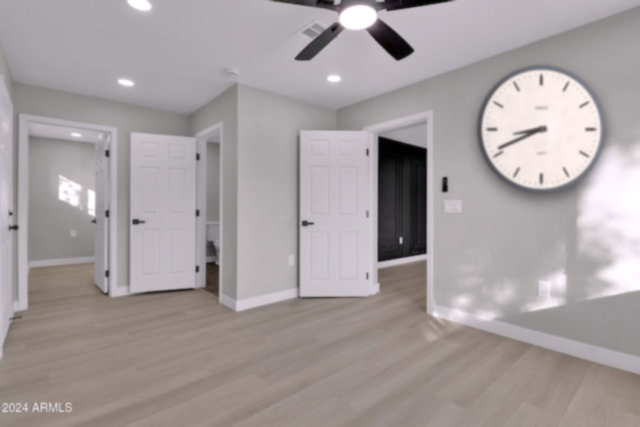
8:41
